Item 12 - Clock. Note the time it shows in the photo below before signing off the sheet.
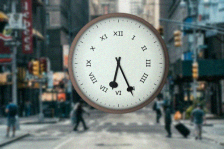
6:26
